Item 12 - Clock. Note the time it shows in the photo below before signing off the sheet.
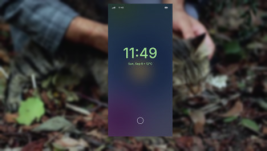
11:49
